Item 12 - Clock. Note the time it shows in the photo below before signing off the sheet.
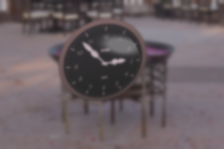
2:53
